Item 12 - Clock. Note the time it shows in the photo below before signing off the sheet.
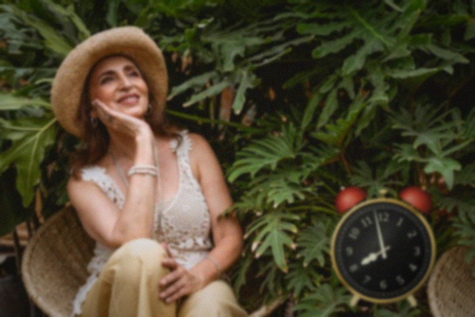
7:58
